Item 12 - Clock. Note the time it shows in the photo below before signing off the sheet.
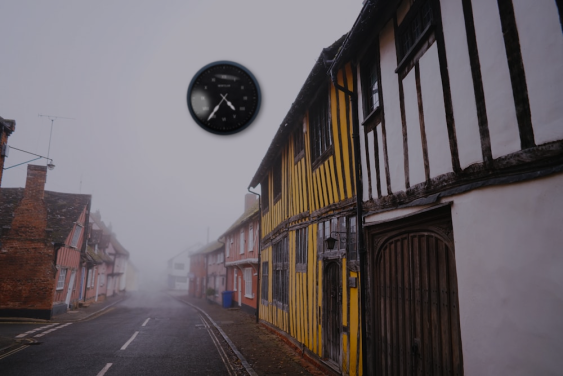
4:36
